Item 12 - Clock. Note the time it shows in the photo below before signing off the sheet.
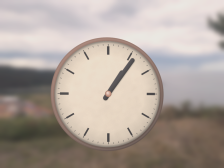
1:06
